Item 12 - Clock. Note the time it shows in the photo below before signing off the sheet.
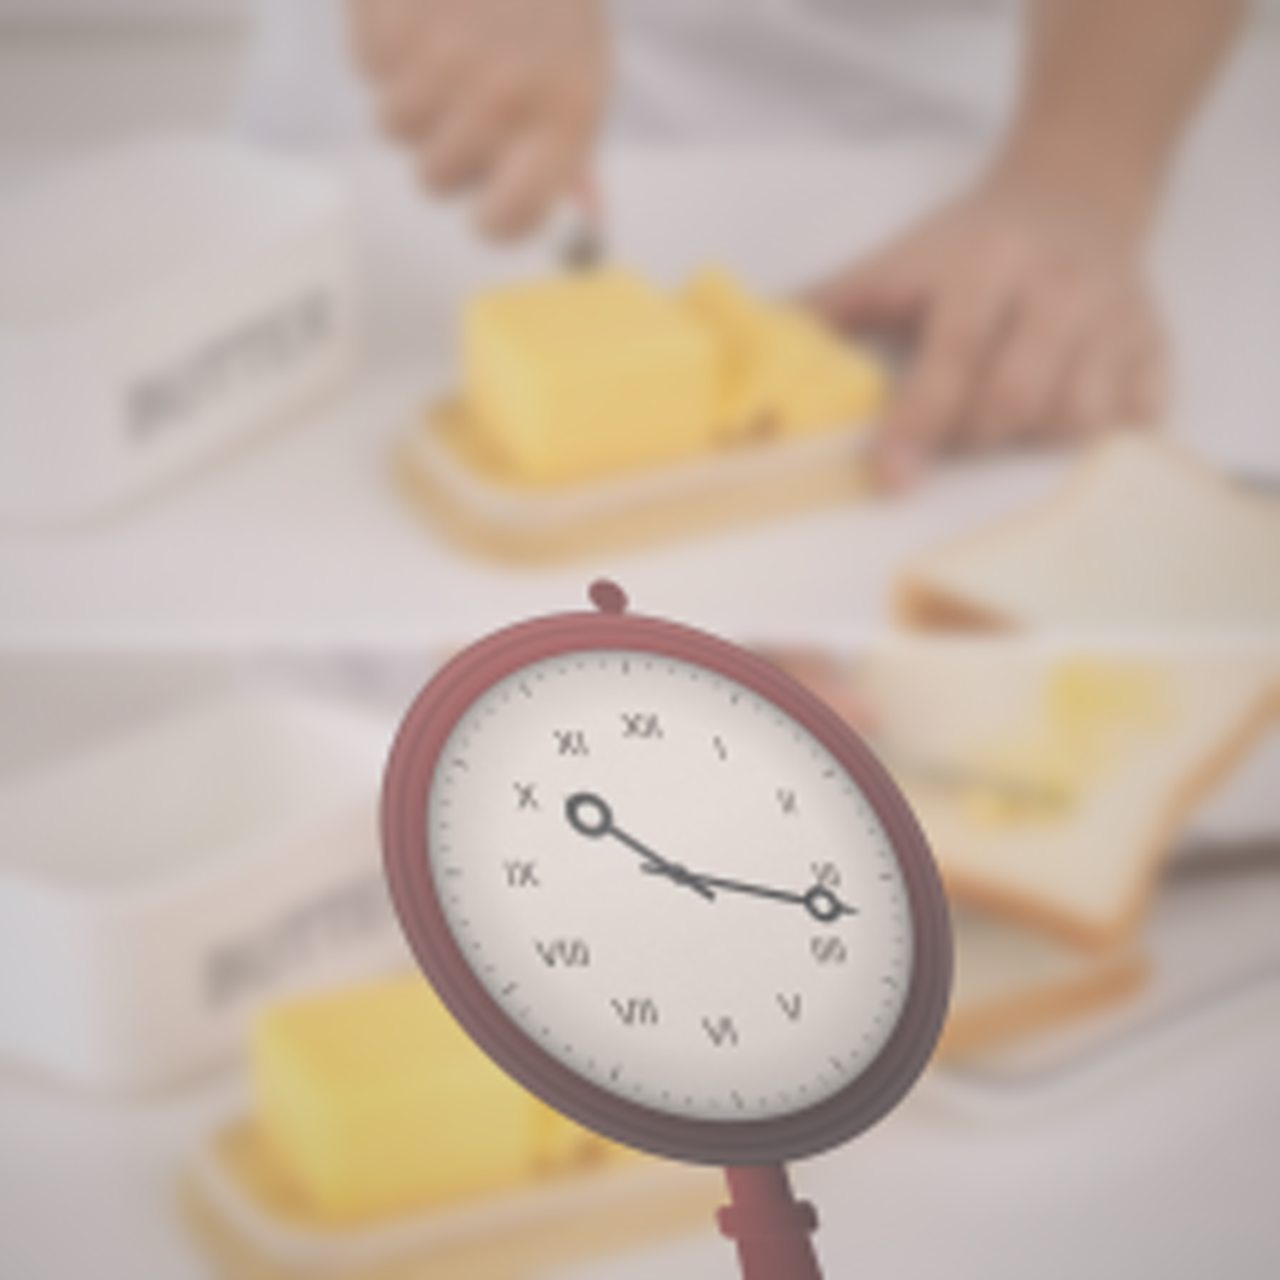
10:17
